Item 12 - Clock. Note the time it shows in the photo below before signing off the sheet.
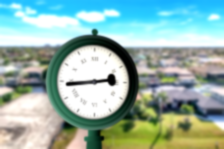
2:44
